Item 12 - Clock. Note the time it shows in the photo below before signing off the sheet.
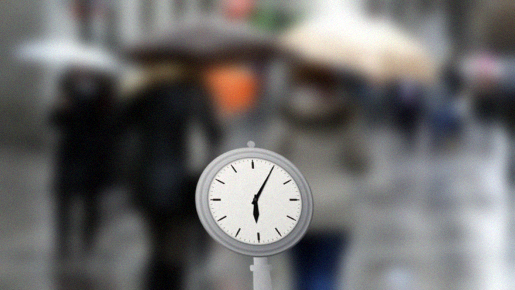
6:05
